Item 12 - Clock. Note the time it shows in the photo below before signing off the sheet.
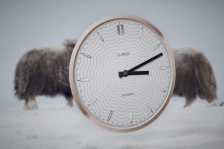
3:12
